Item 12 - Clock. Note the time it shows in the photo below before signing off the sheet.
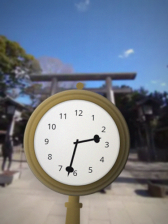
2:32
